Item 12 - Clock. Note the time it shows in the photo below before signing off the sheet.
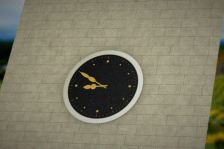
8:50
